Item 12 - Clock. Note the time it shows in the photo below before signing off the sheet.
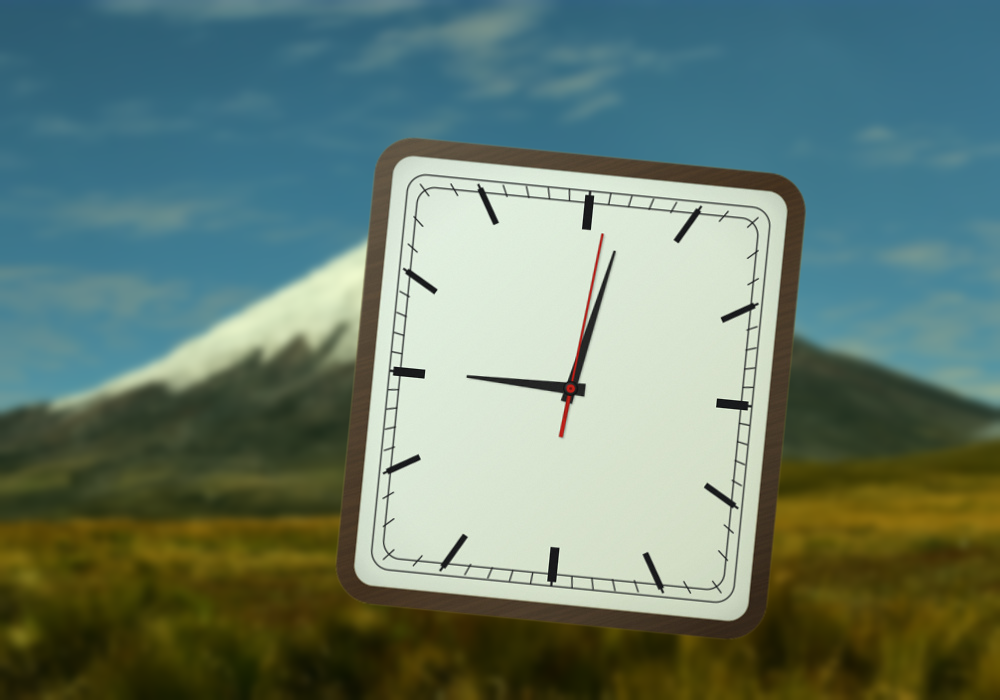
9:02:01
